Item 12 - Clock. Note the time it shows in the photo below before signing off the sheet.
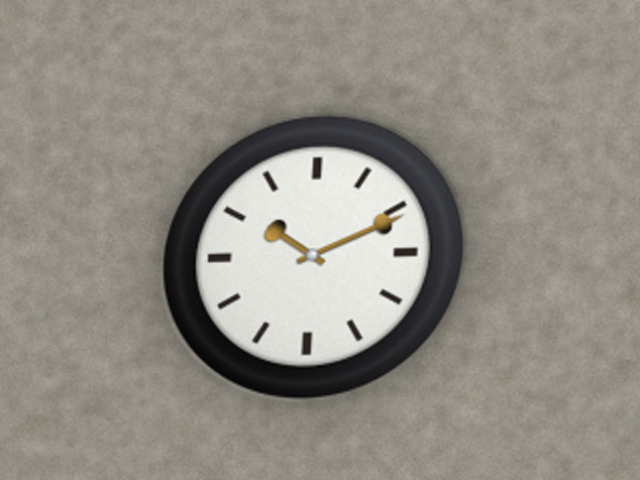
10:11
